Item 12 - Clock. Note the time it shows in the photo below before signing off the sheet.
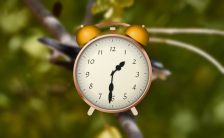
1:31
